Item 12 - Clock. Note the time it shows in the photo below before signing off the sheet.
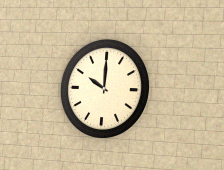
10:00
